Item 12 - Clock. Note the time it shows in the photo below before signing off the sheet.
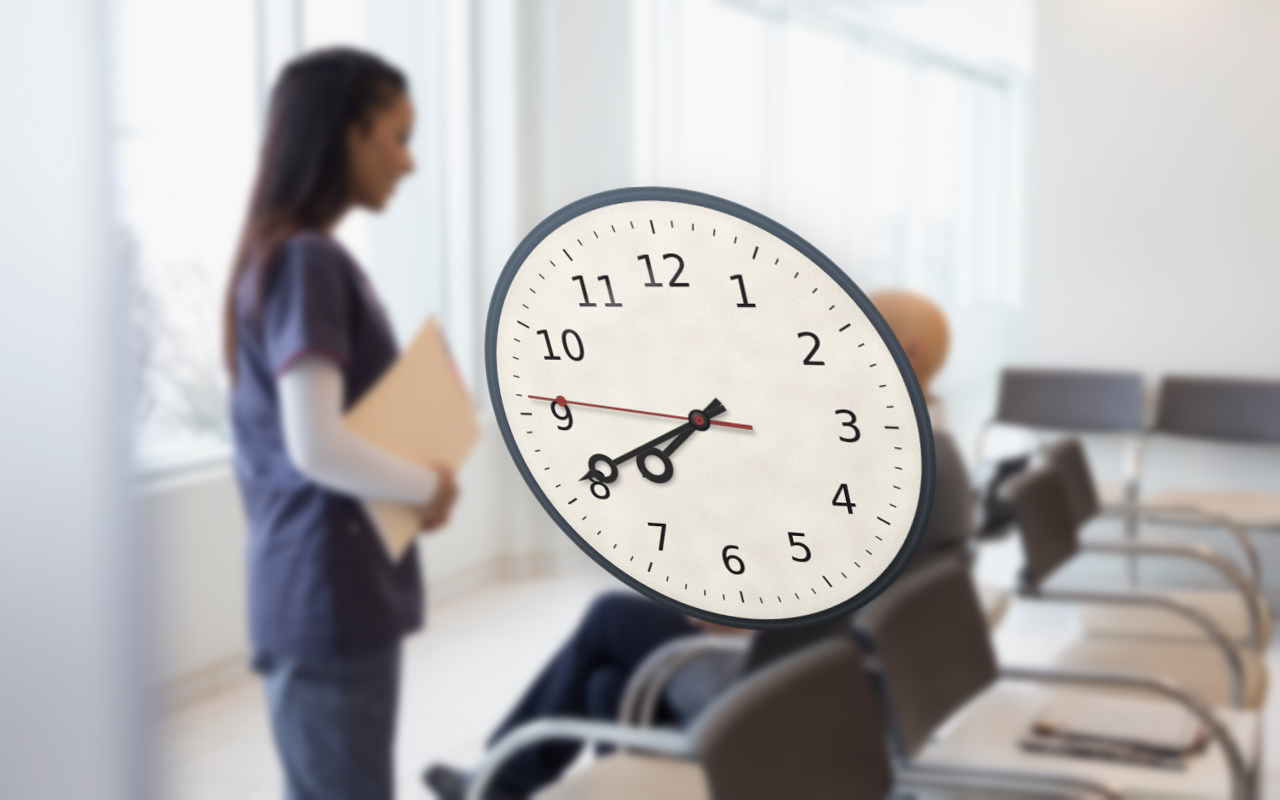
7:40:46
